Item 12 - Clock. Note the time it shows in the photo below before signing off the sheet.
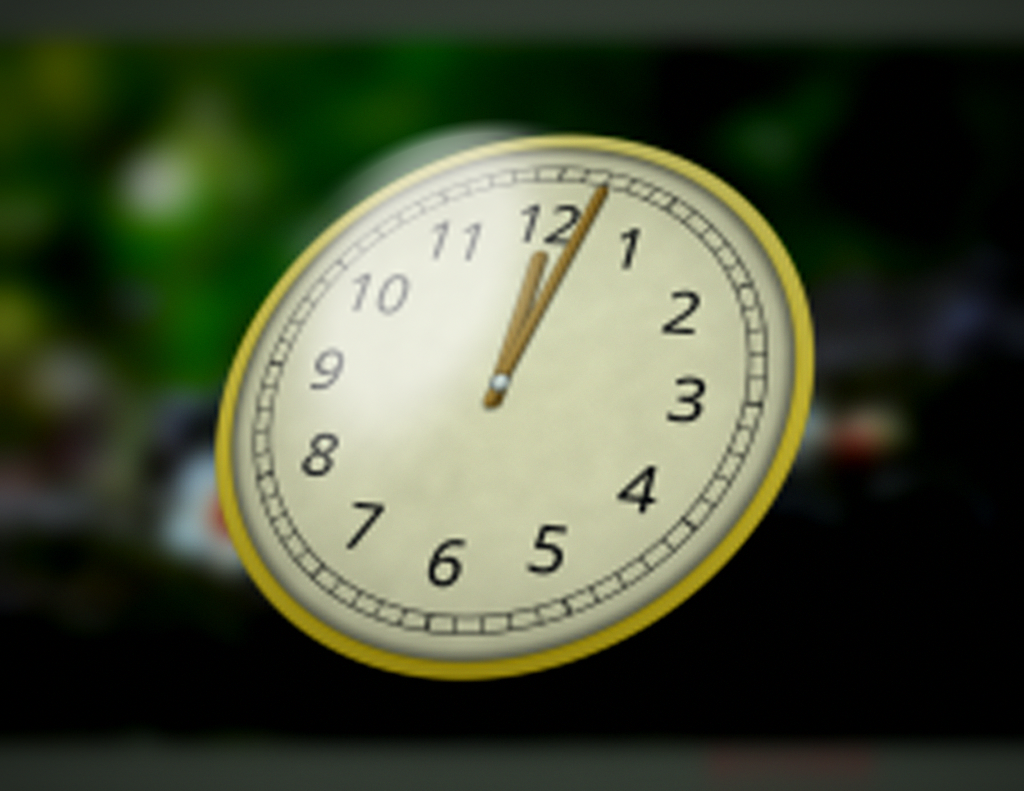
12:02
